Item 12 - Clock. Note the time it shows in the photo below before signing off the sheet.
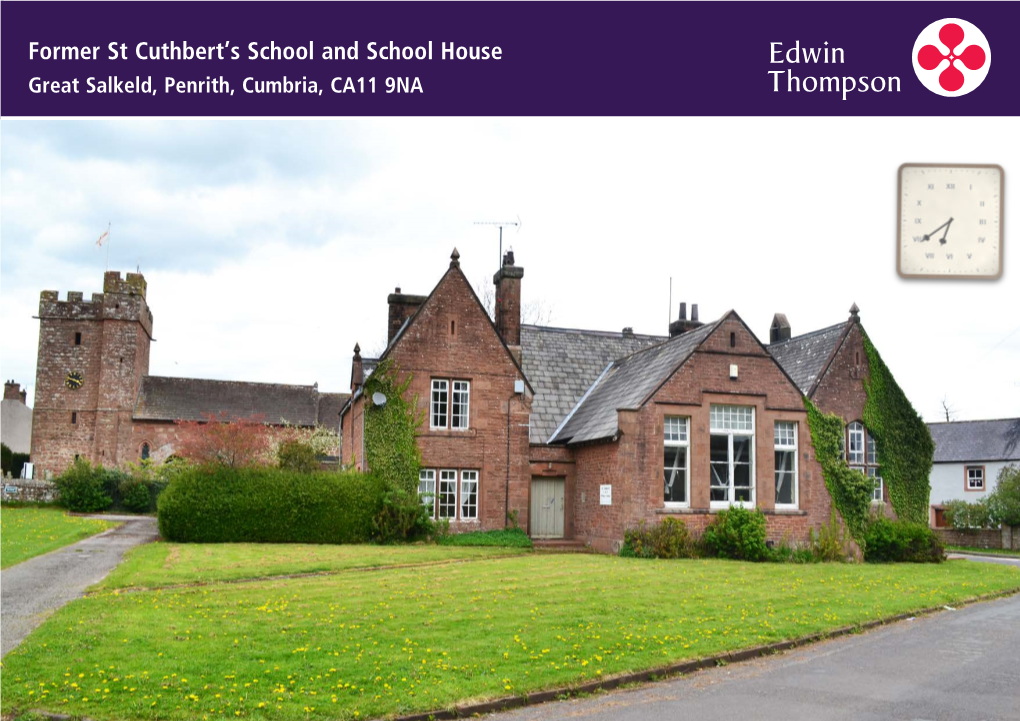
6:39
